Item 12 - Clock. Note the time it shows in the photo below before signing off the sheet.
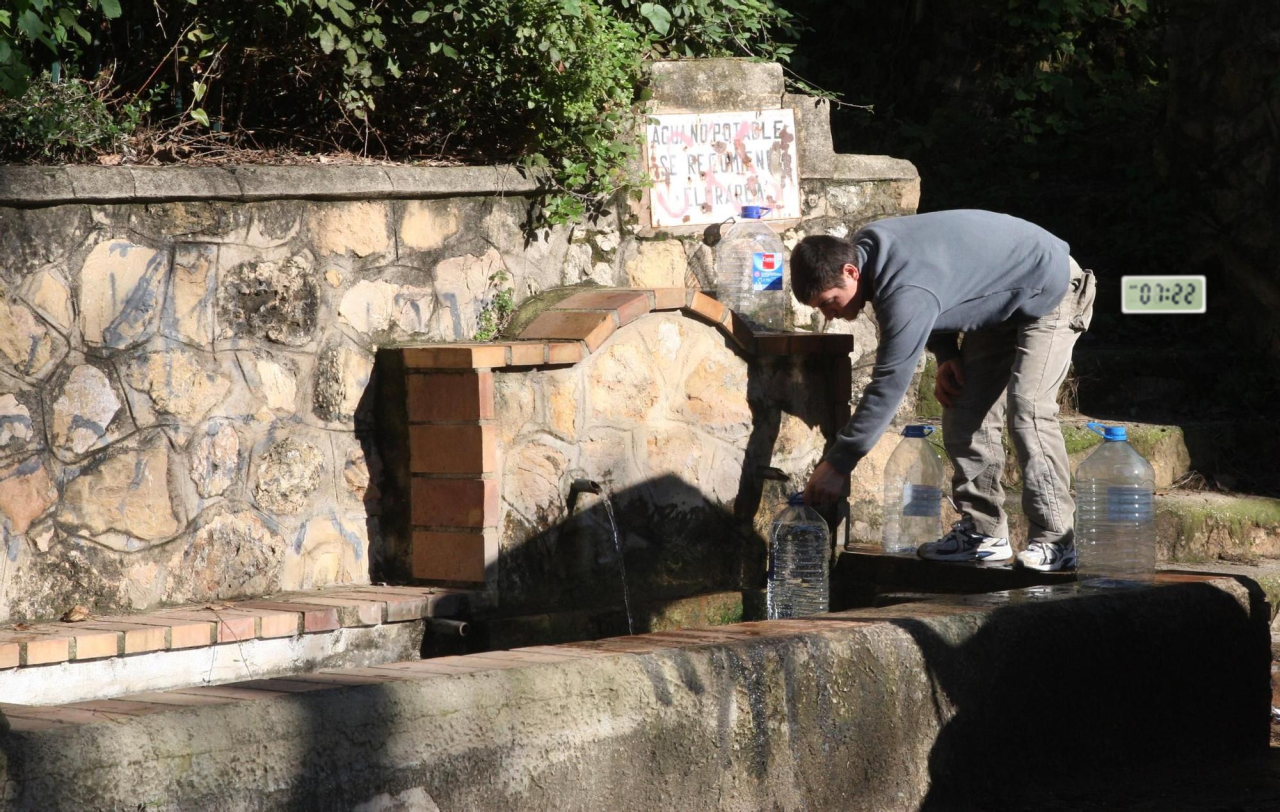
7:22
